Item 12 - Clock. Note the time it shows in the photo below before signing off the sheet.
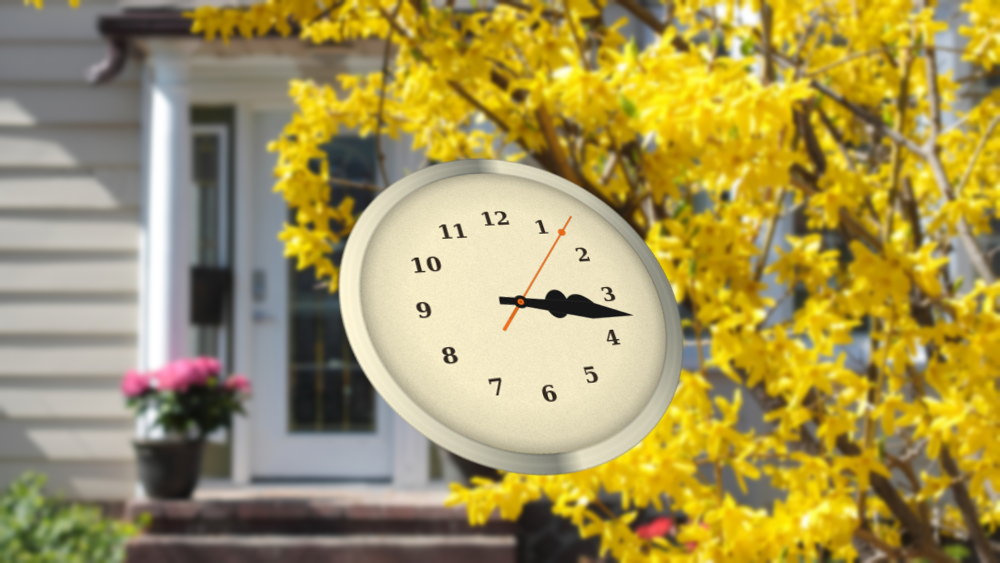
3:17:07
